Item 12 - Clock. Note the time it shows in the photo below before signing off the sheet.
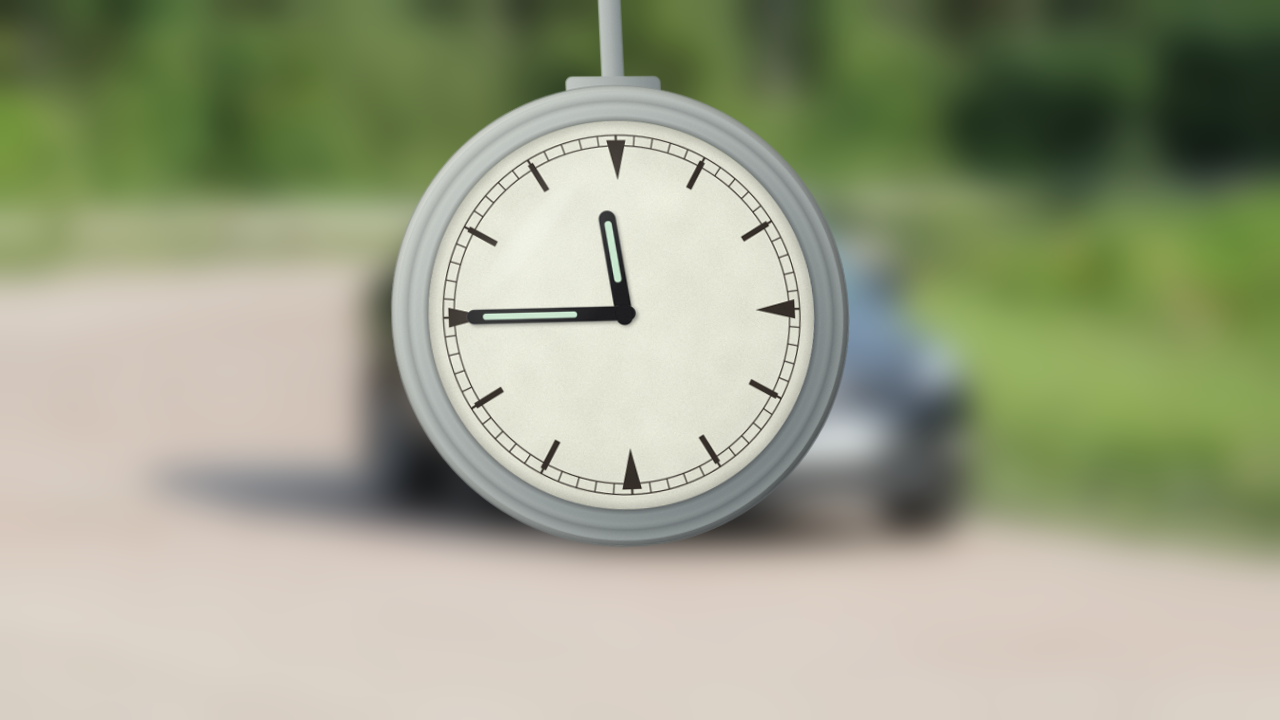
11:45
